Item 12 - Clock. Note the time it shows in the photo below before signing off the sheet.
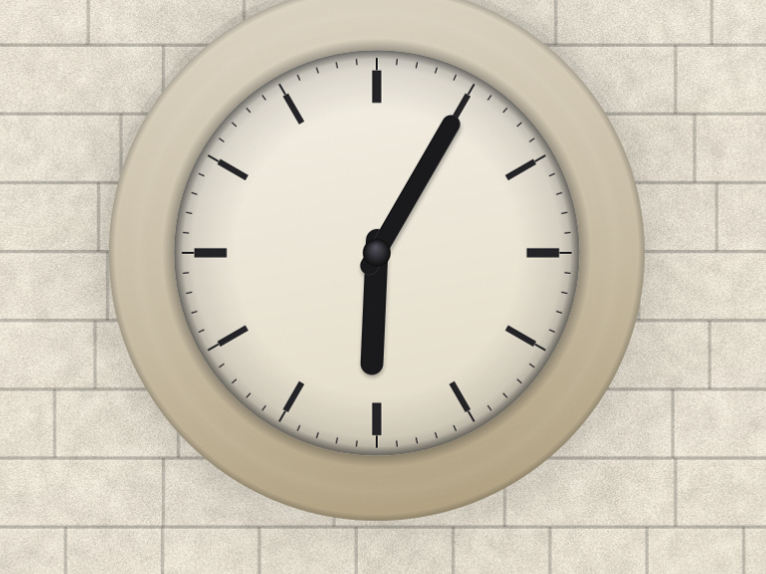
6:05
